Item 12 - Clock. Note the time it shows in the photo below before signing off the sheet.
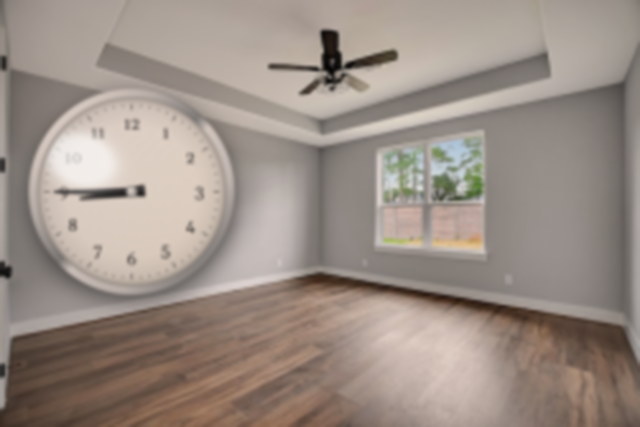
8:45
